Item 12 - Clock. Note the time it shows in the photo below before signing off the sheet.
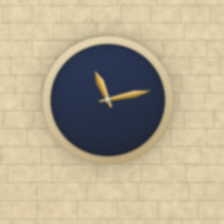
11:13
